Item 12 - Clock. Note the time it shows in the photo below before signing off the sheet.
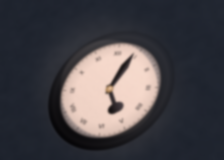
5:04
